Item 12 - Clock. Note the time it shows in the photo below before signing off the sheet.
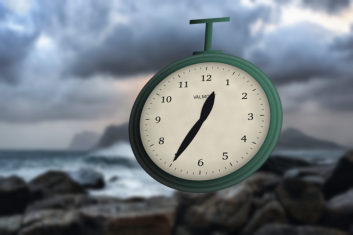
12:35
